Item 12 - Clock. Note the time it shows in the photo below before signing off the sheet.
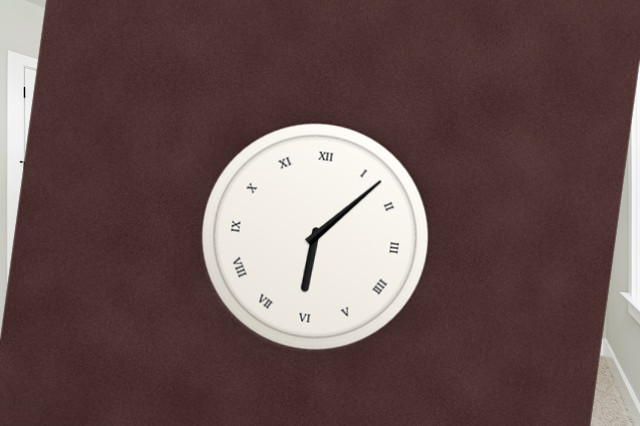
6:07
